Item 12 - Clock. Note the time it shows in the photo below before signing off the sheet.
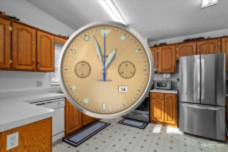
12:57
